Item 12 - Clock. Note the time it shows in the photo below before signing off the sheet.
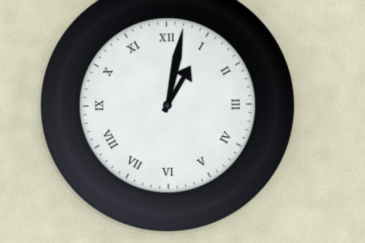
1:02
